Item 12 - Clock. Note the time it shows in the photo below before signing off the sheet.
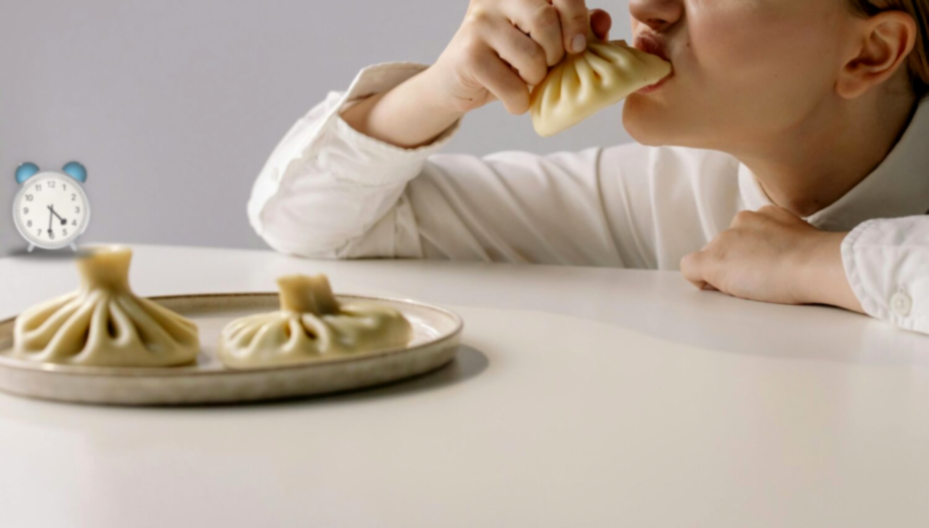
4:31
